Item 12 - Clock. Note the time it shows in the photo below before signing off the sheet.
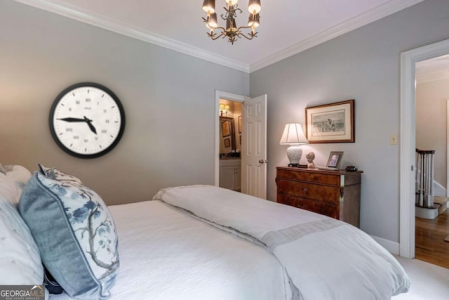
4:45
